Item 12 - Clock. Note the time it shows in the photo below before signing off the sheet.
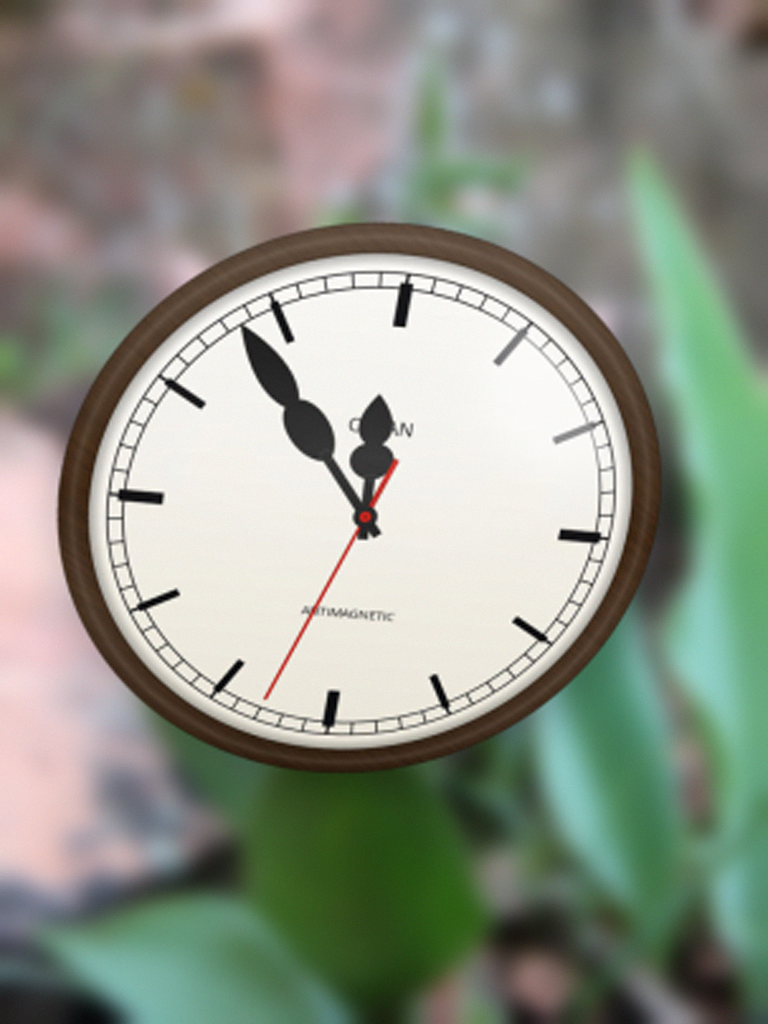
11:53:33
